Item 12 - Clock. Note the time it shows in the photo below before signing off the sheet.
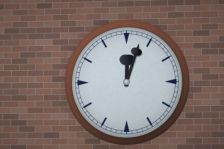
12:03
